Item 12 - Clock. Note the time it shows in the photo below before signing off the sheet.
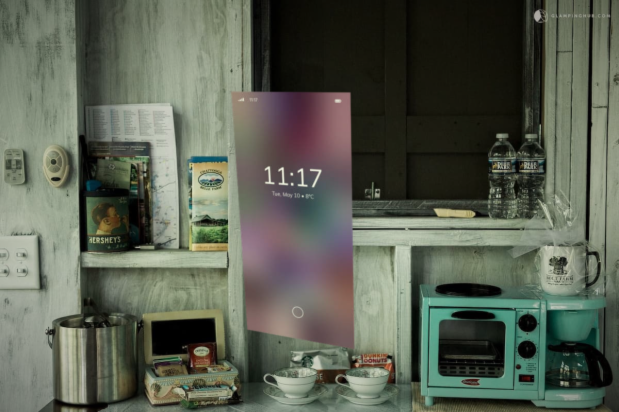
11:17
